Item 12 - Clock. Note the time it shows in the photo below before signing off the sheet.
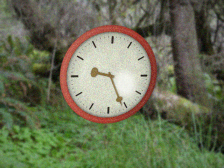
9:26
